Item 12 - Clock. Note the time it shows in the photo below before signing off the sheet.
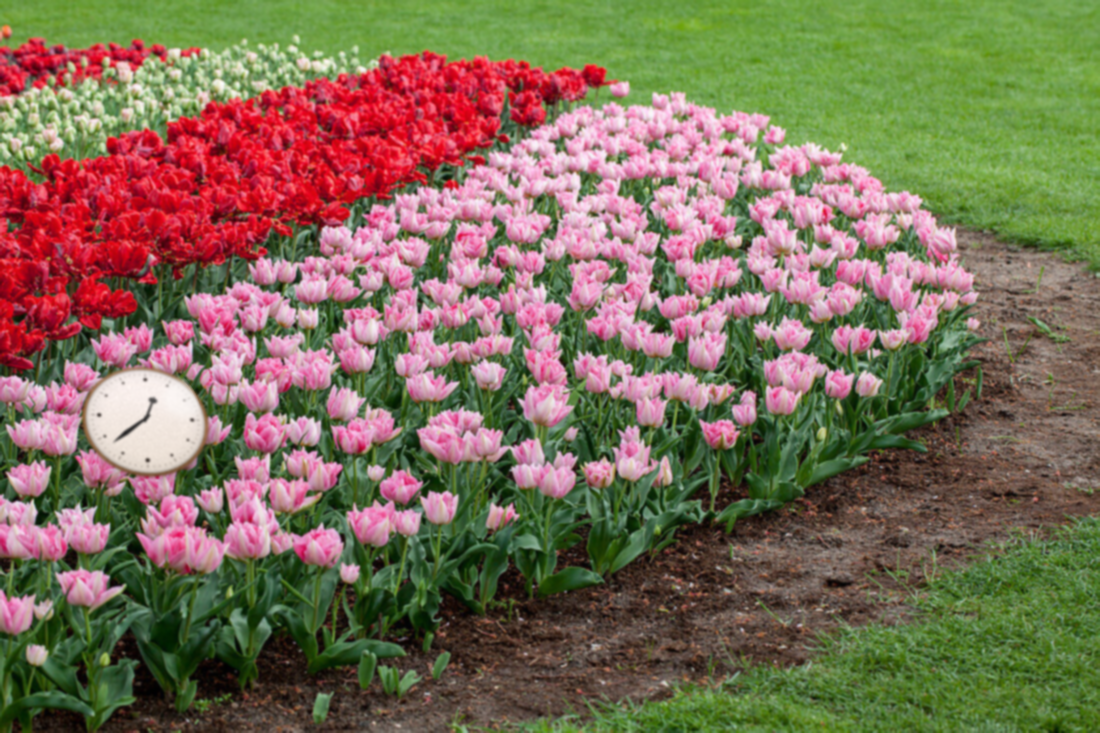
12:38
